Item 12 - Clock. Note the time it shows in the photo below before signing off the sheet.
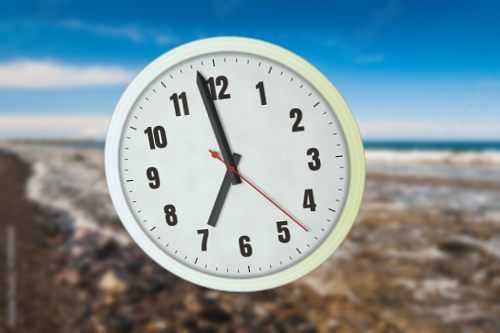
6:58:23
